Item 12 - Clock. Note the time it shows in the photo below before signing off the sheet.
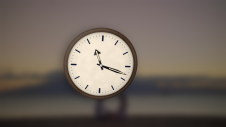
11:18
